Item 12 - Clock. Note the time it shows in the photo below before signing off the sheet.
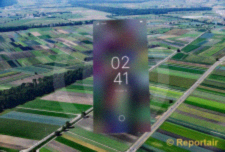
2:41
